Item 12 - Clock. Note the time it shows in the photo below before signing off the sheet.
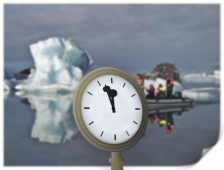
11:57
